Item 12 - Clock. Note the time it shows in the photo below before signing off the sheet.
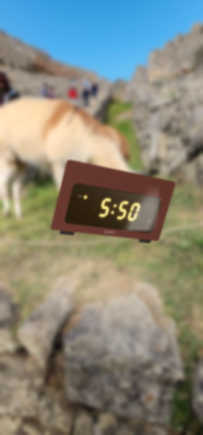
5:50
